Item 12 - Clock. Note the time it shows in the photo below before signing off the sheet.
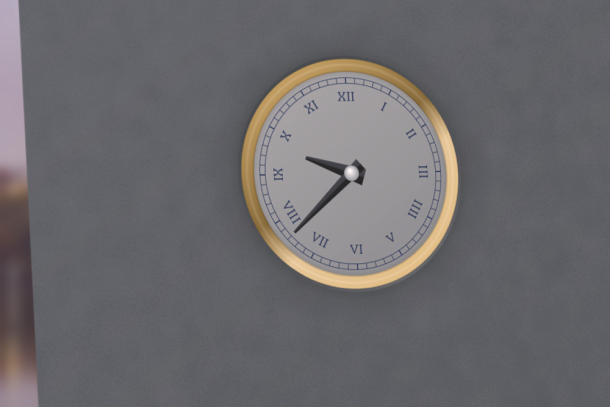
9:38
